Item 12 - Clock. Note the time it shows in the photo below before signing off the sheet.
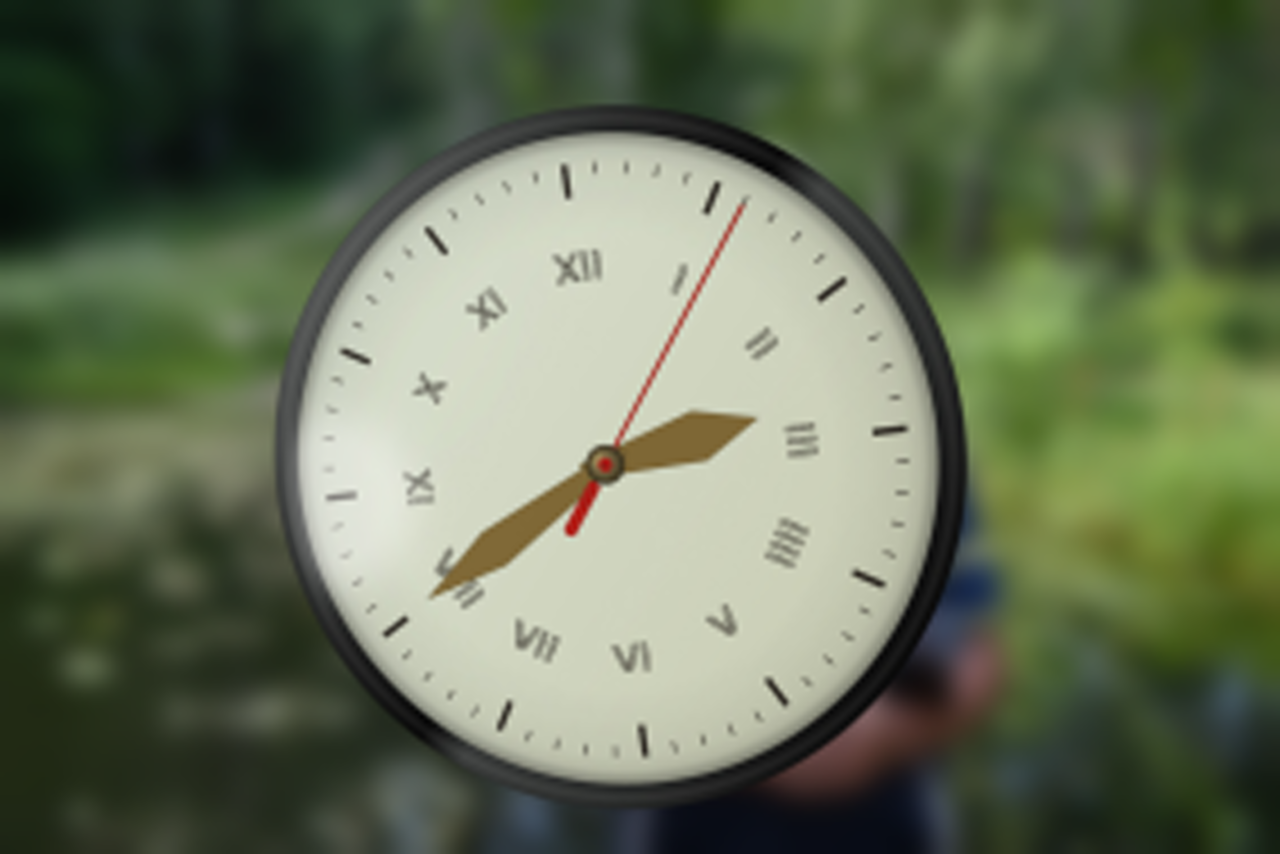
2:40:06
